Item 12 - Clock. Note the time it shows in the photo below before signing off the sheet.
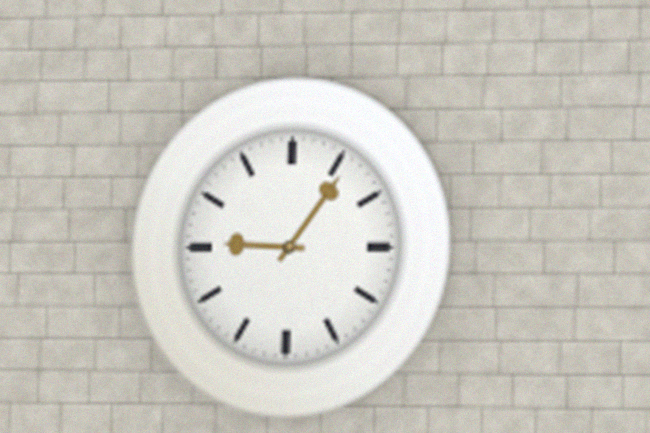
9:06
